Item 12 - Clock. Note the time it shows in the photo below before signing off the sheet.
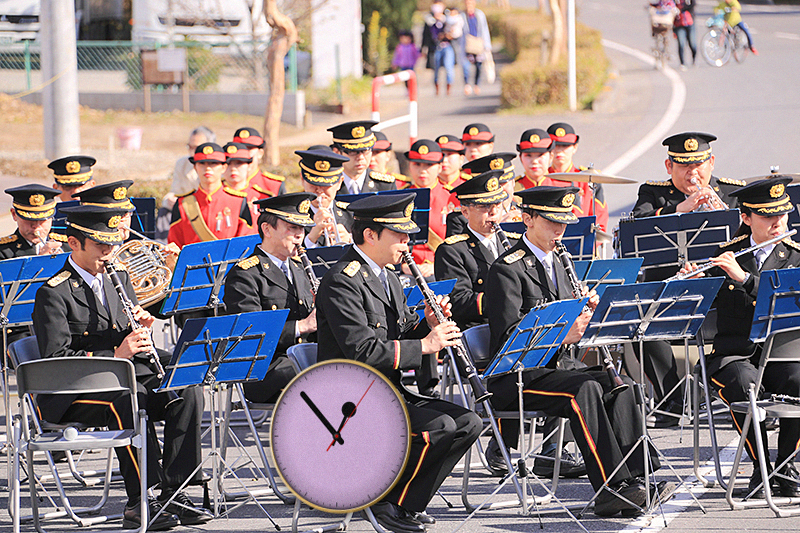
12:53:06
